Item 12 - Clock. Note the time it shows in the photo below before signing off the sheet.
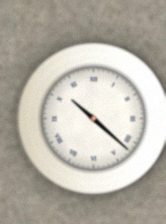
10:22
